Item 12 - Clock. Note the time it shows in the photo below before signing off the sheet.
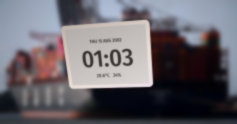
1:03
